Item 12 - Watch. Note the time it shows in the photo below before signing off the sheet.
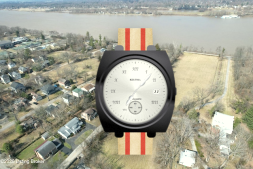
7:07
